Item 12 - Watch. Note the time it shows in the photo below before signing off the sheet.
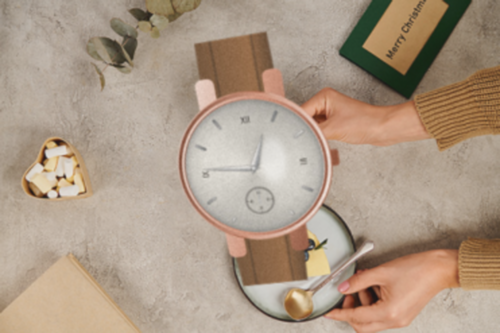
12:46
